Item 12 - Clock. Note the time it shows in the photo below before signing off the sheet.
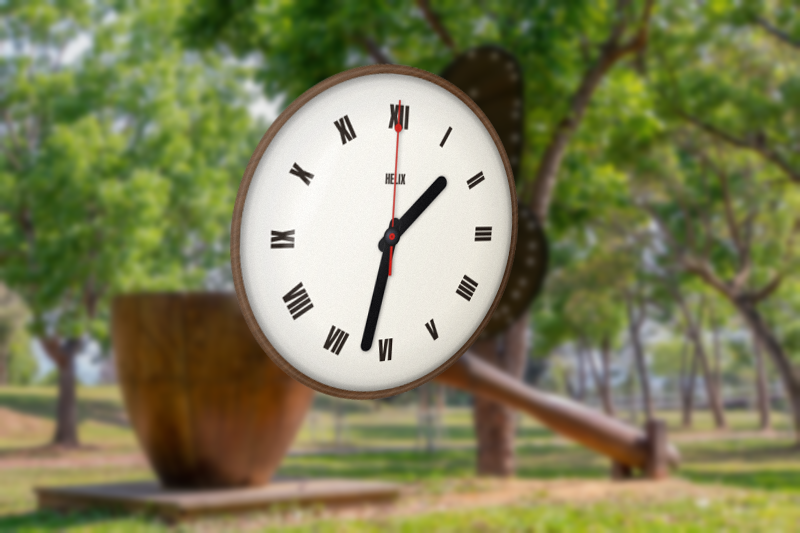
1:32:00
